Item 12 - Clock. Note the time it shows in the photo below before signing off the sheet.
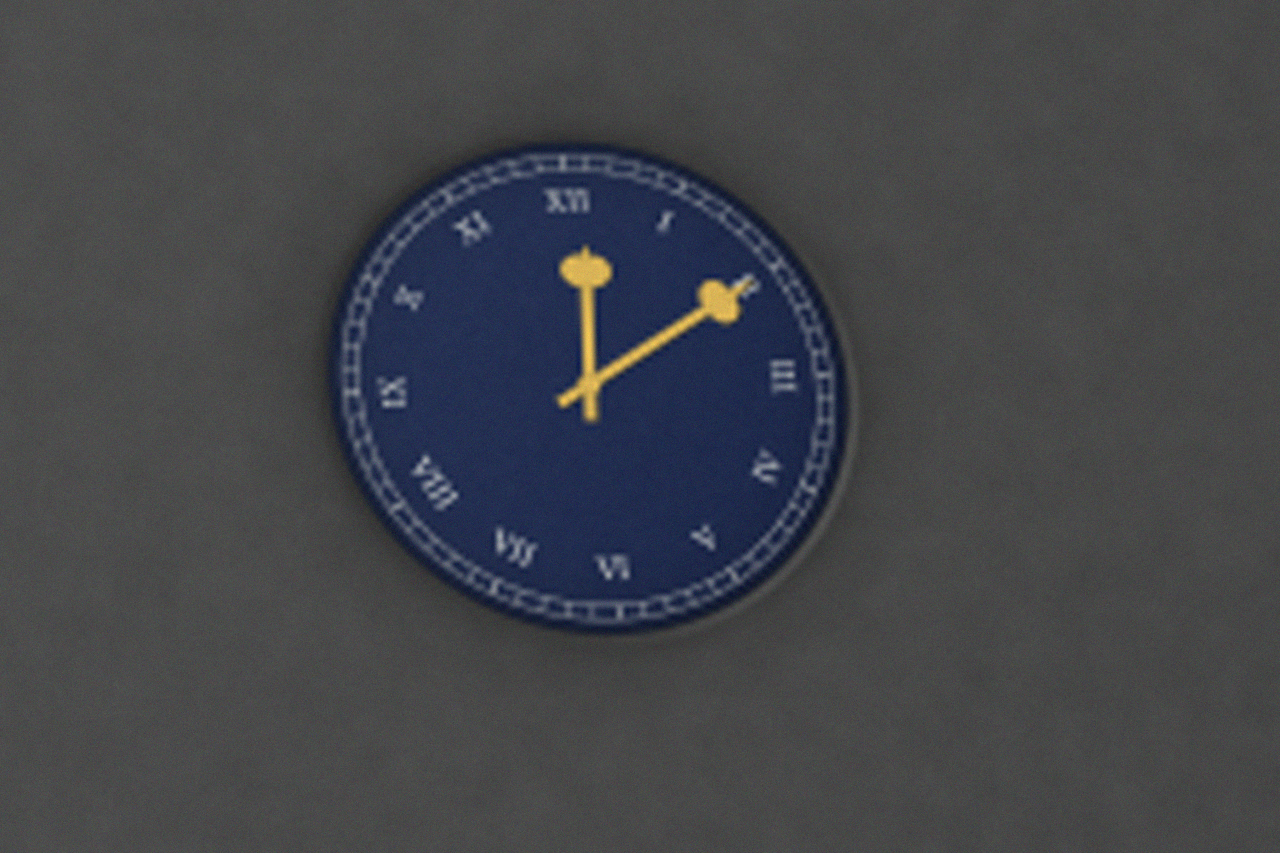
12:10
